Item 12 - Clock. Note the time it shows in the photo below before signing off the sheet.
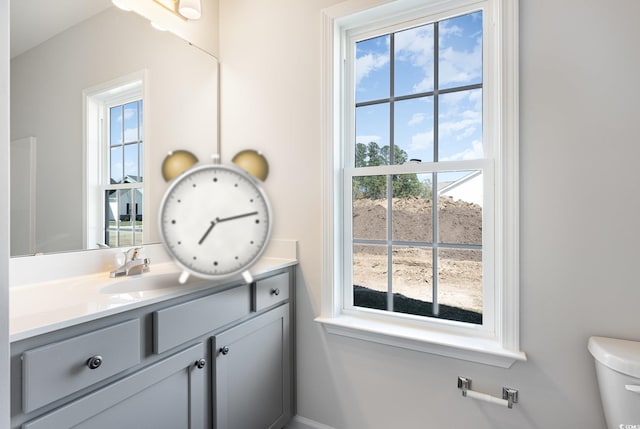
7:13
